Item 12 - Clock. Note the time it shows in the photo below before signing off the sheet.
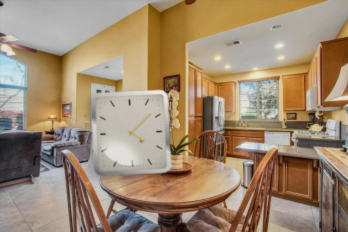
4:08
